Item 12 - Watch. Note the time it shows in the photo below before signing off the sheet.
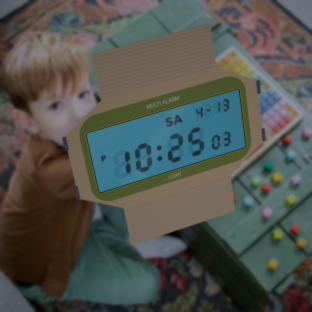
10:25:03
